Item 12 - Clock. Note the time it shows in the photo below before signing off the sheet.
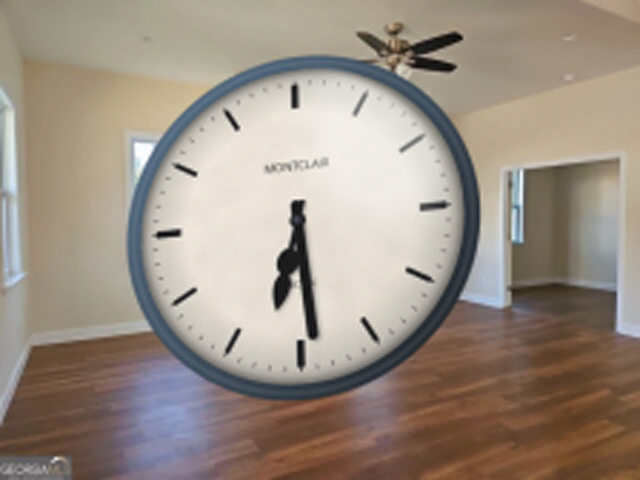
6:29
